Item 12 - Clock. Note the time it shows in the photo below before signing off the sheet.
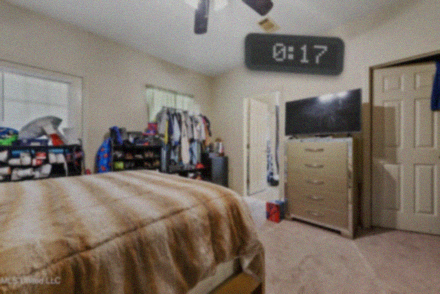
0:17
